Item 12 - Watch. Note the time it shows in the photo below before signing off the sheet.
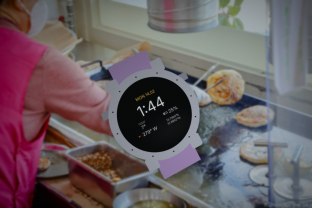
1:44
